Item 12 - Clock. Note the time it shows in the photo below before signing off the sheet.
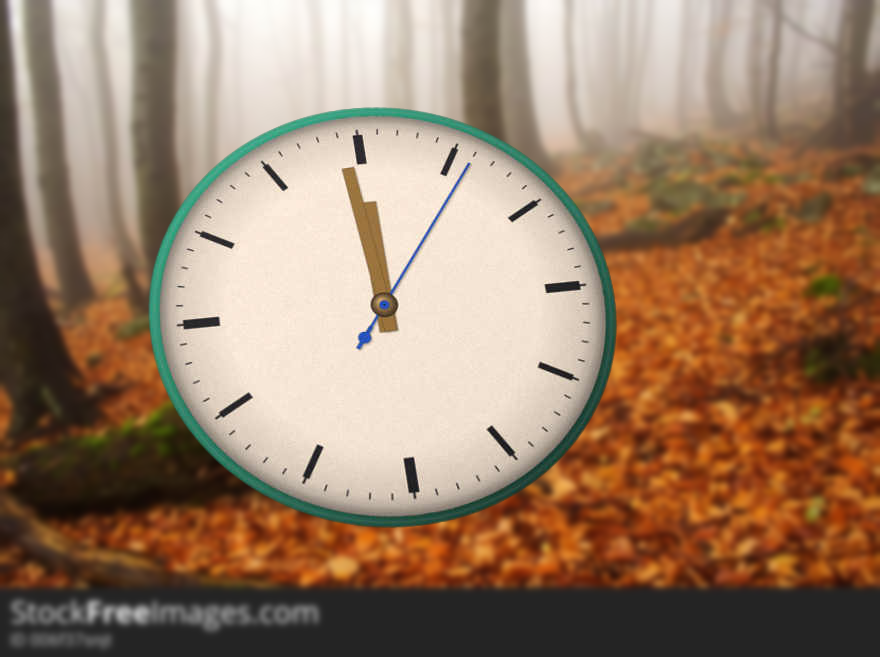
11:59:06
